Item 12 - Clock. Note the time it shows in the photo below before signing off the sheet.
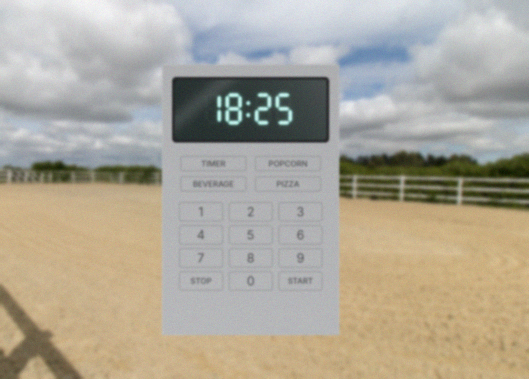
18:25
